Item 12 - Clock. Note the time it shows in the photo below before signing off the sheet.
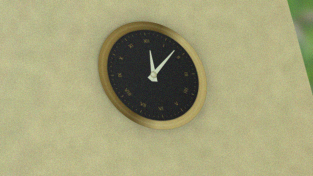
12:08
